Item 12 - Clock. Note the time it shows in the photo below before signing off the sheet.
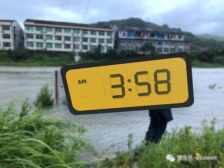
3:58
